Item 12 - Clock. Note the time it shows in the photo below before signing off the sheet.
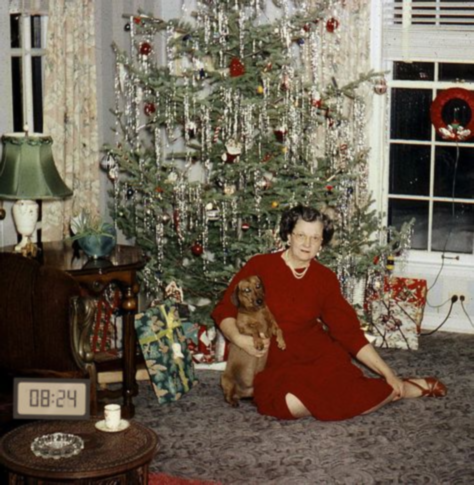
8:24
